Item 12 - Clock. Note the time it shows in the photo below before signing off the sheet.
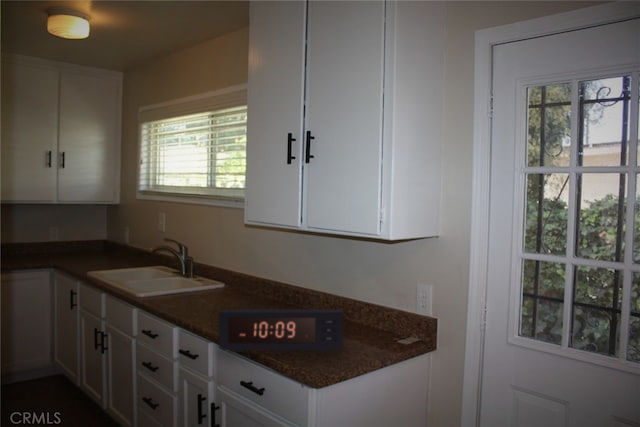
10:09
